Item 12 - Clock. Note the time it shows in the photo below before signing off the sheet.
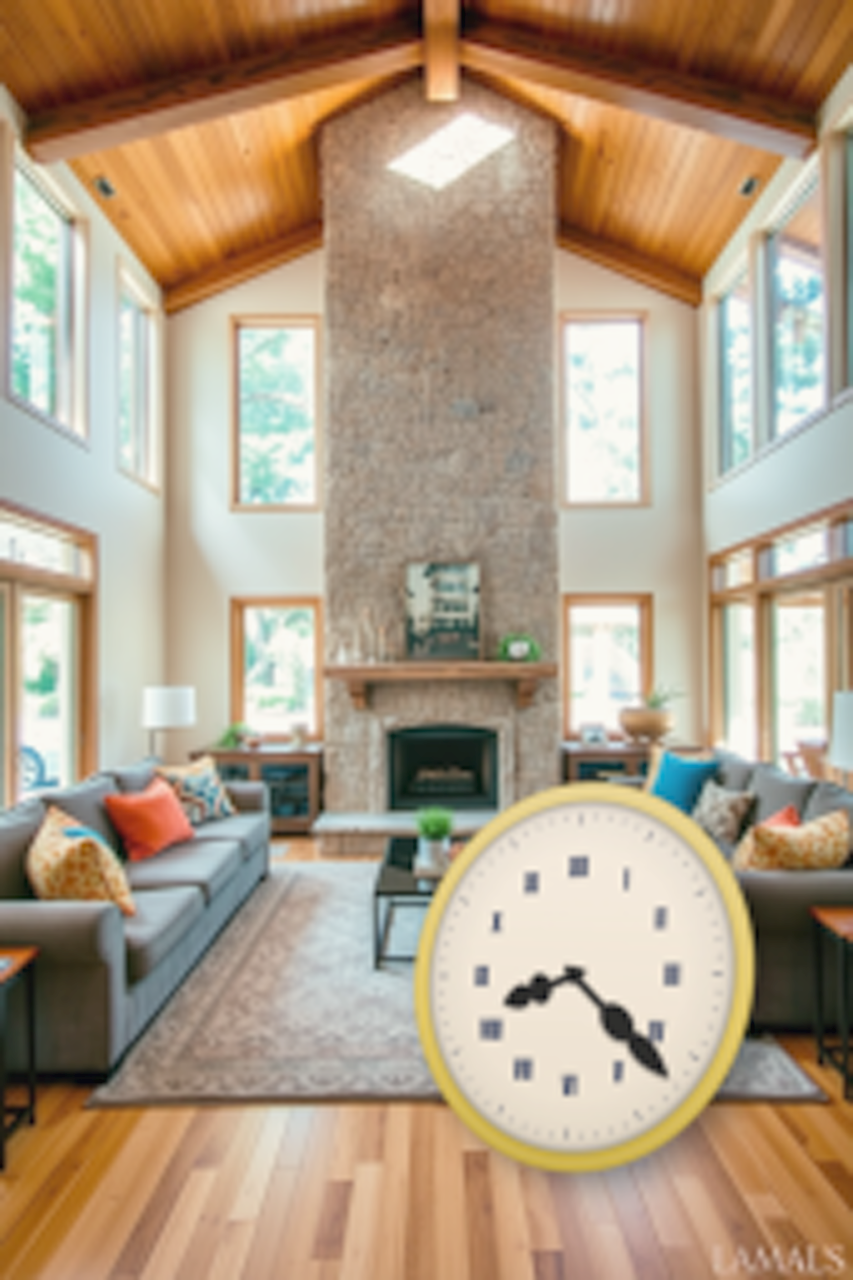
8:22
